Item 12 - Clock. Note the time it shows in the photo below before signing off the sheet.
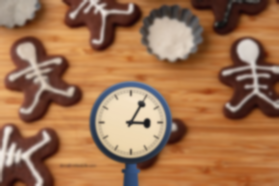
3:05
